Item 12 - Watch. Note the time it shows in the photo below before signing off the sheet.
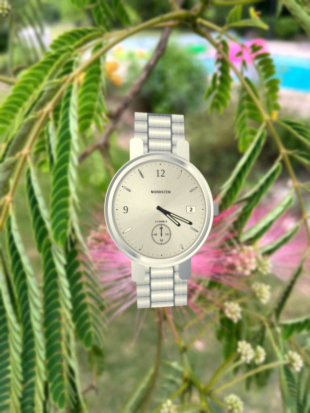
4:19
